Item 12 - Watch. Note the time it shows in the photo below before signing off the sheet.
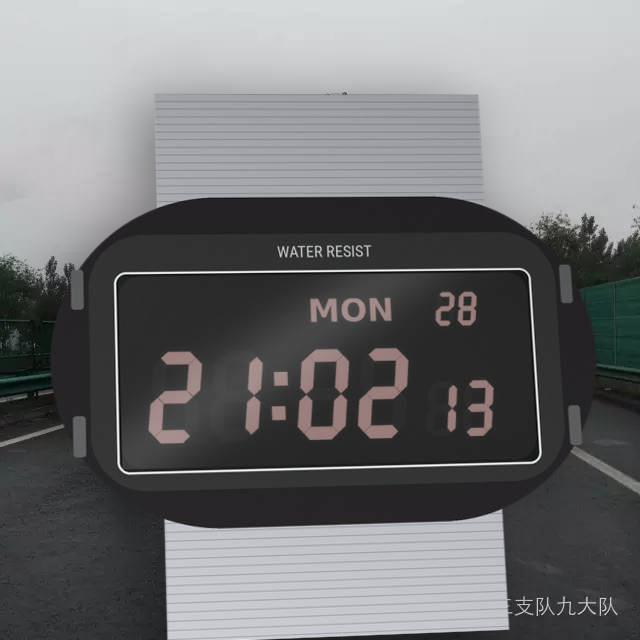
21:02:13
